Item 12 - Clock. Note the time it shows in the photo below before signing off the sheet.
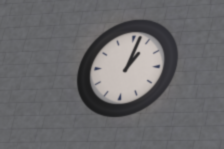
1:02
